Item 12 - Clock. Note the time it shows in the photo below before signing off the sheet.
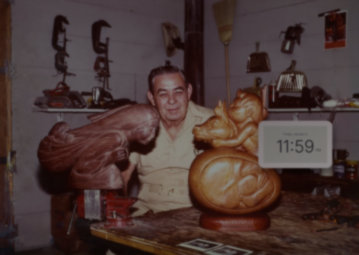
11:59
